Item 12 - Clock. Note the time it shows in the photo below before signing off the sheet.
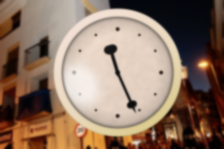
11:26
